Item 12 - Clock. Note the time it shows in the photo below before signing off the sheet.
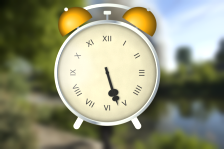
5:27
